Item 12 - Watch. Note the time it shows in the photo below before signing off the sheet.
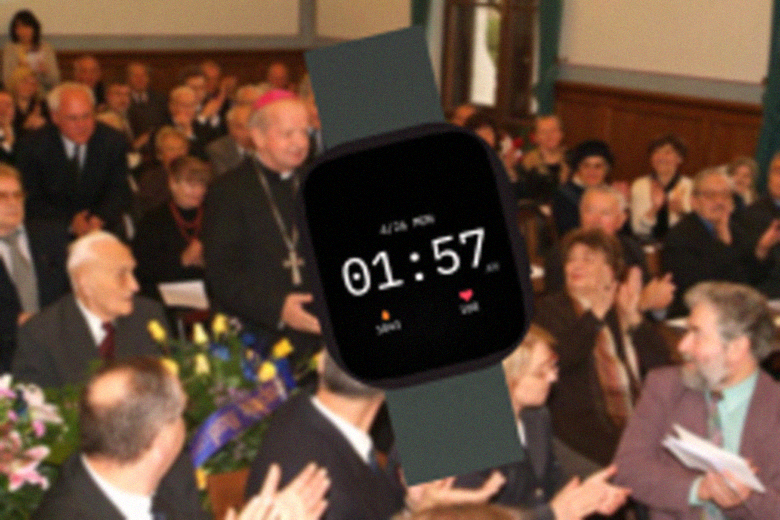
1:57
